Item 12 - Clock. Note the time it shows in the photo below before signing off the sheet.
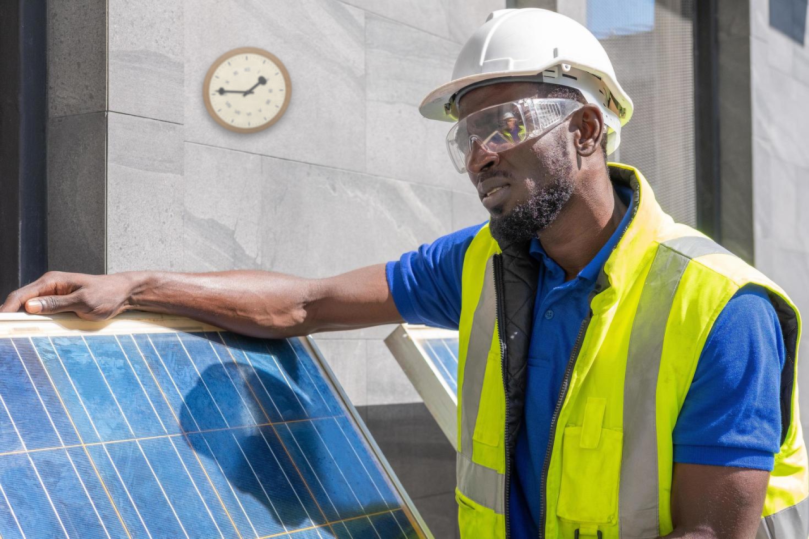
1:46
